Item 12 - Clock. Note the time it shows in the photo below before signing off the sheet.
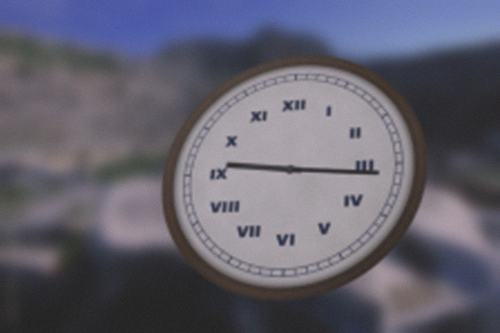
9:16
